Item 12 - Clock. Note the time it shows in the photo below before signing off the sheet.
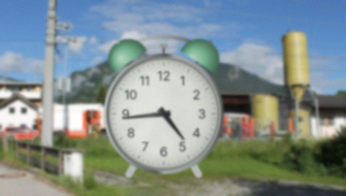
4:44
